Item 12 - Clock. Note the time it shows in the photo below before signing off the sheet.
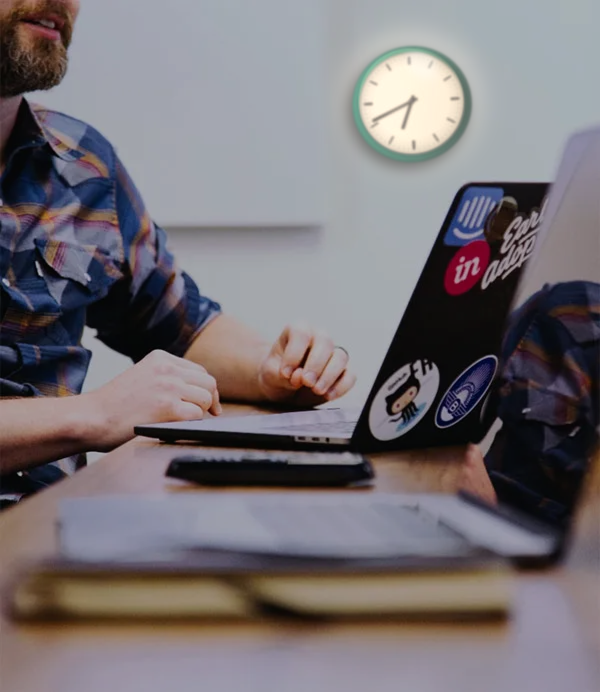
6:41
